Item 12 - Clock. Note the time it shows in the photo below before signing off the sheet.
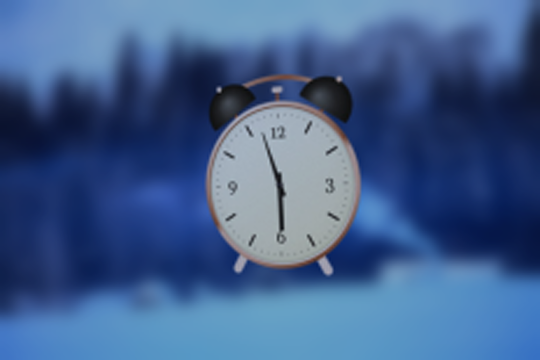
5:57
